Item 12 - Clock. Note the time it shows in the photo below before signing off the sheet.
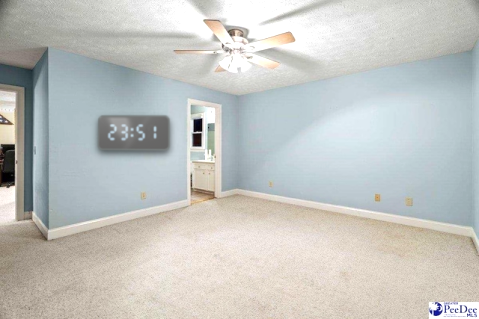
23:51
